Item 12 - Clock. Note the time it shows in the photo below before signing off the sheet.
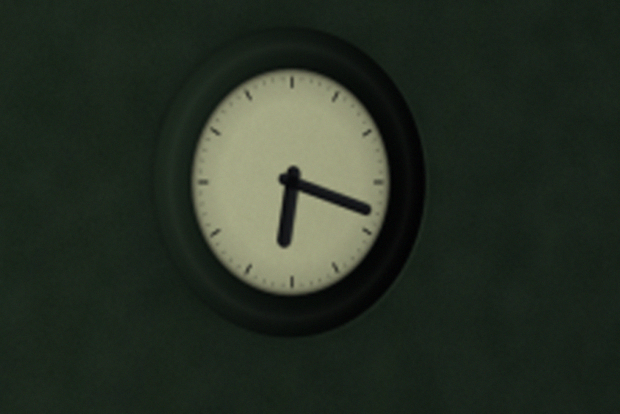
6:18
